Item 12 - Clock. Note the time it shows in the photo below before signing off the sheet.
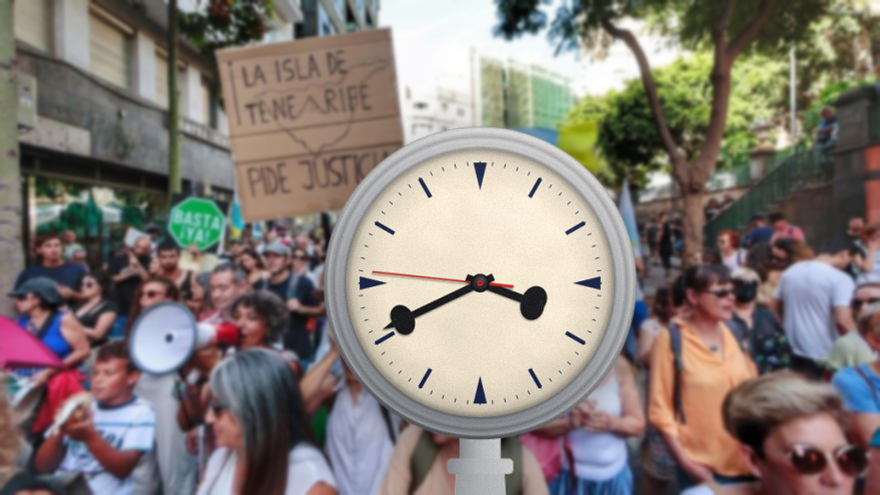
3:40:46
